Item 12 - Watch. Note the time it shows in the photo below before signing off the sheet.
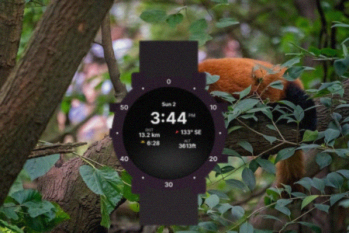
3:44
